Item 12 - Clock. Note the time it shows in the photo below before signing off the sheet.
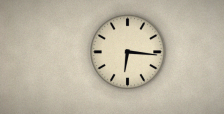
6:16
